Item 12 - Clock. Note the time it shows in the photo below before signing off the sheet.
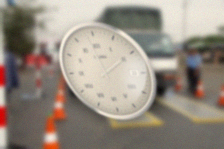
1:58
